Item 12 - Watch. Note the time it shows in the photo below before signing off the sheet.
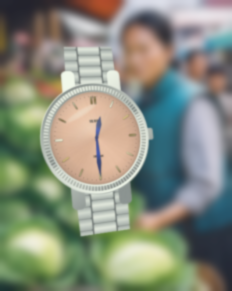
12:30
